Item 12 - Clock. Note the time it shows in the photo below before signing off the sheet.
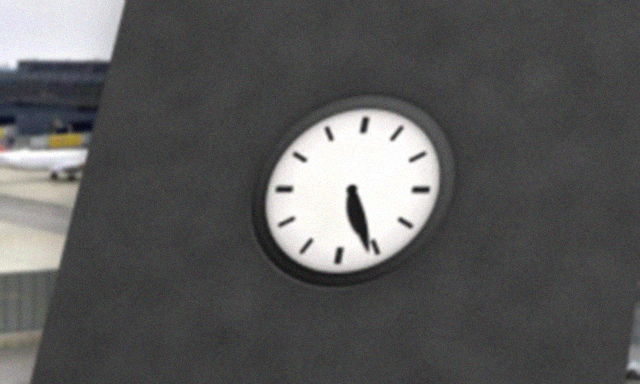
5:26
